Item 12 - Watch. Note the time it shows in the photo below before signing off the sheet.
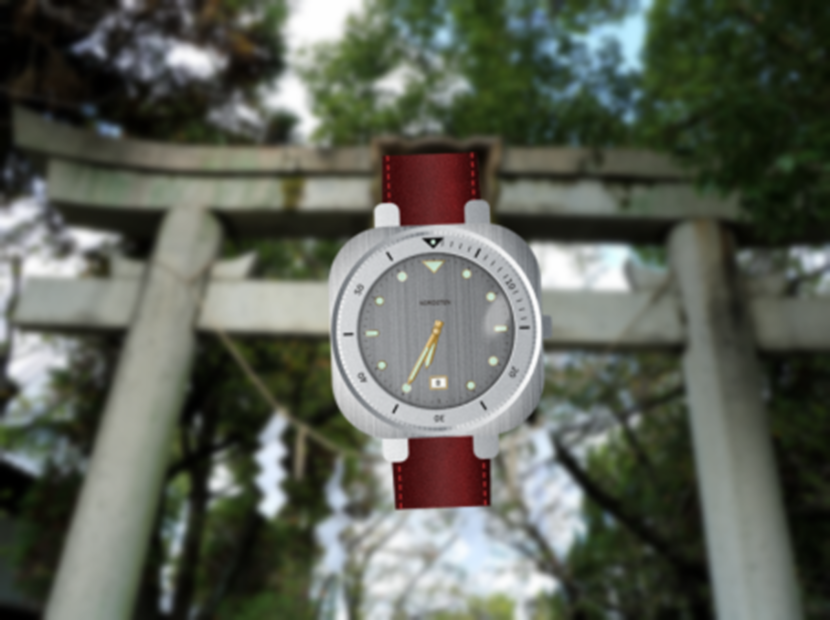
6:35
